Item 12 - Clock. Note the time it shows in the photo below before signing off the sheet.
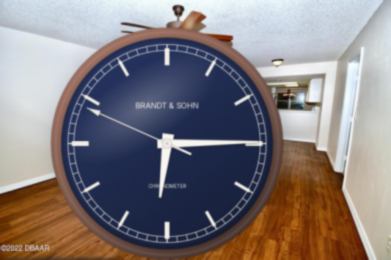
6:14:49
